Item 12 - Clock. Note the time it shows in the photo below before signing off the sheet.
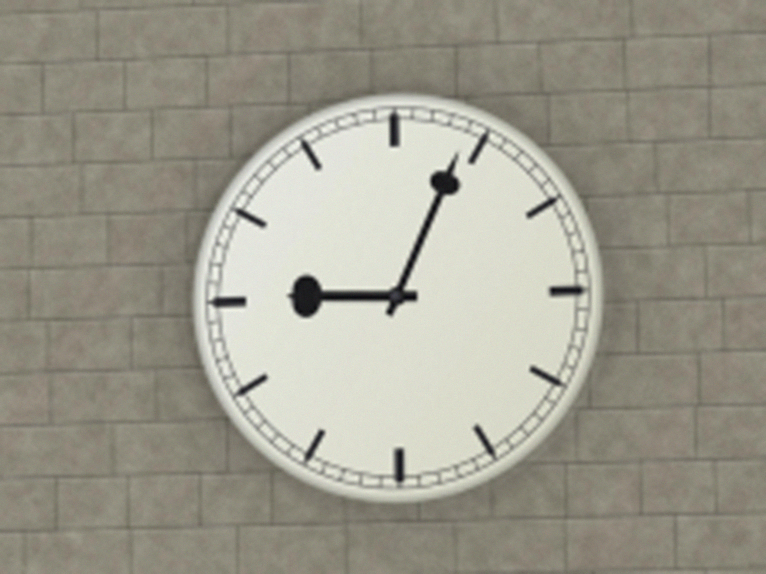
9:04
